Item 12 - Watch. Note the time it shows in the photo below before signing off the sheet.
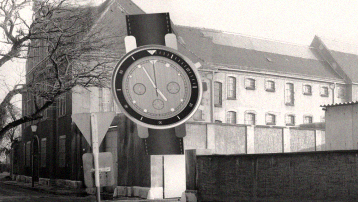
4:56
